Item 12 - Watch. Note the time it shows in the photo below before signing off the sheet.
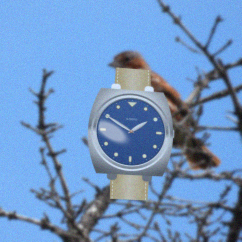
1:50
